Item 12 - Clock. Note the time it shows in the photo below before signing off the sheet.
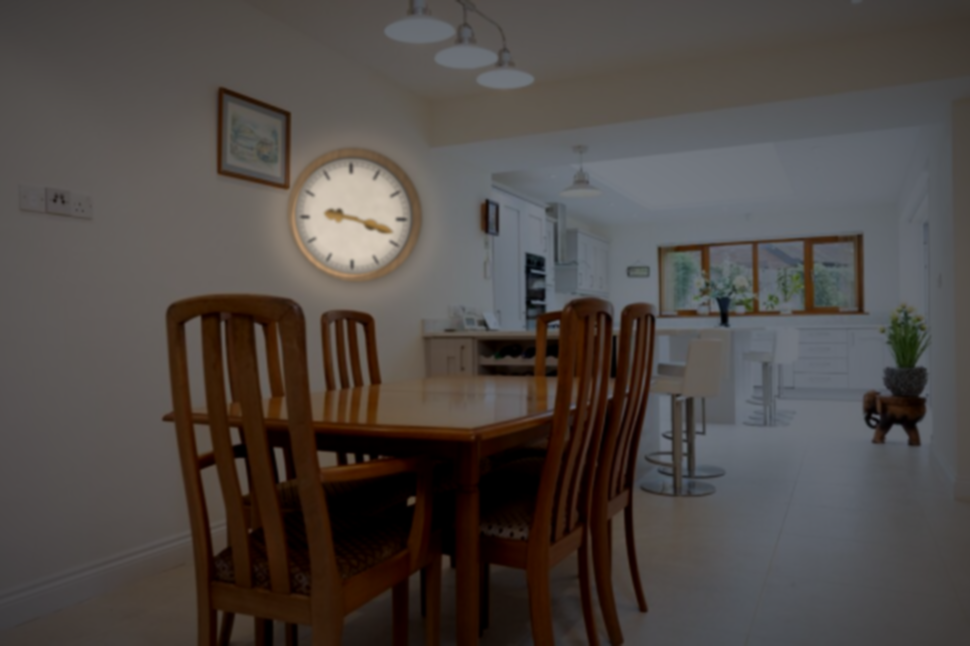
9:18
